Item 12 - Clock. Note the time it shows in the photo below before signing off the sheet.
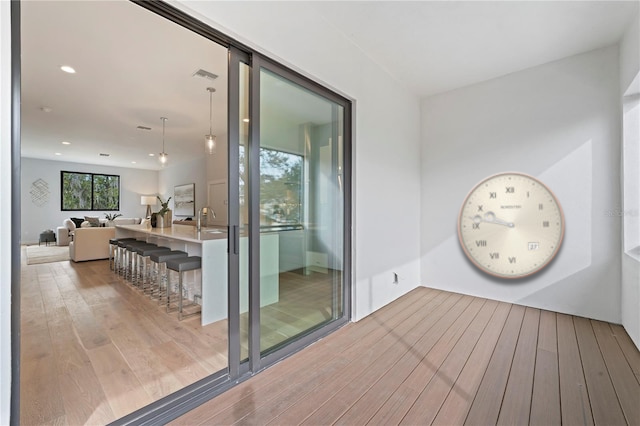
9:47
